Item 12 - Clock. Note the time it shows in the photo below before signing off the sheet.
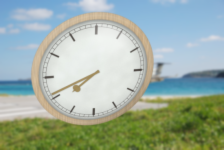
7:41
